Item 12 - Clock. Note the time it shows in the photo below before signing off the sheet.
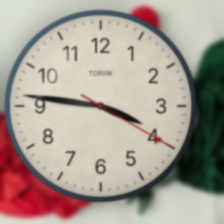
3:46:20
